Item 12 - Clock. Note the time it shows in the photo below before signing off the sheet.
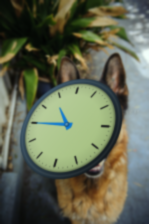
10:45
